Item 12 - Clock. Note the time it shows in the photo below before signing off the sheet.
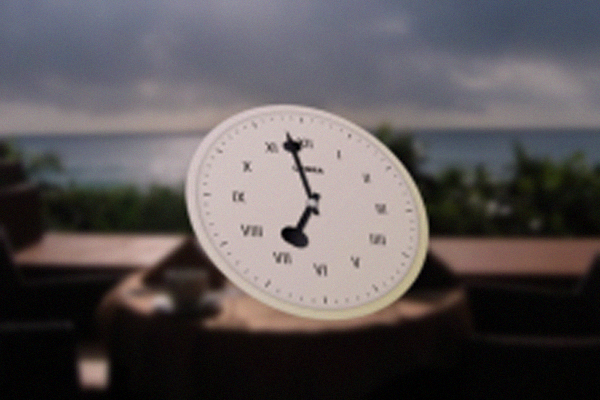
6:58
